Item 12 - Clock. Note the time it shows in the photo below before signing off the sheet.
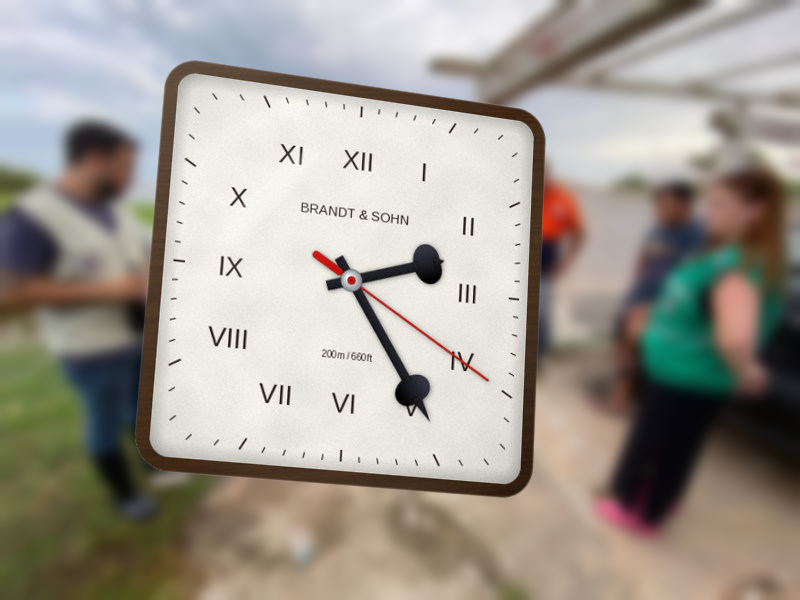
2:24:20
